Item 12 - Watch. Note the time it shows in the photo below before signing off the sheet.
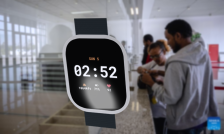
2:52
